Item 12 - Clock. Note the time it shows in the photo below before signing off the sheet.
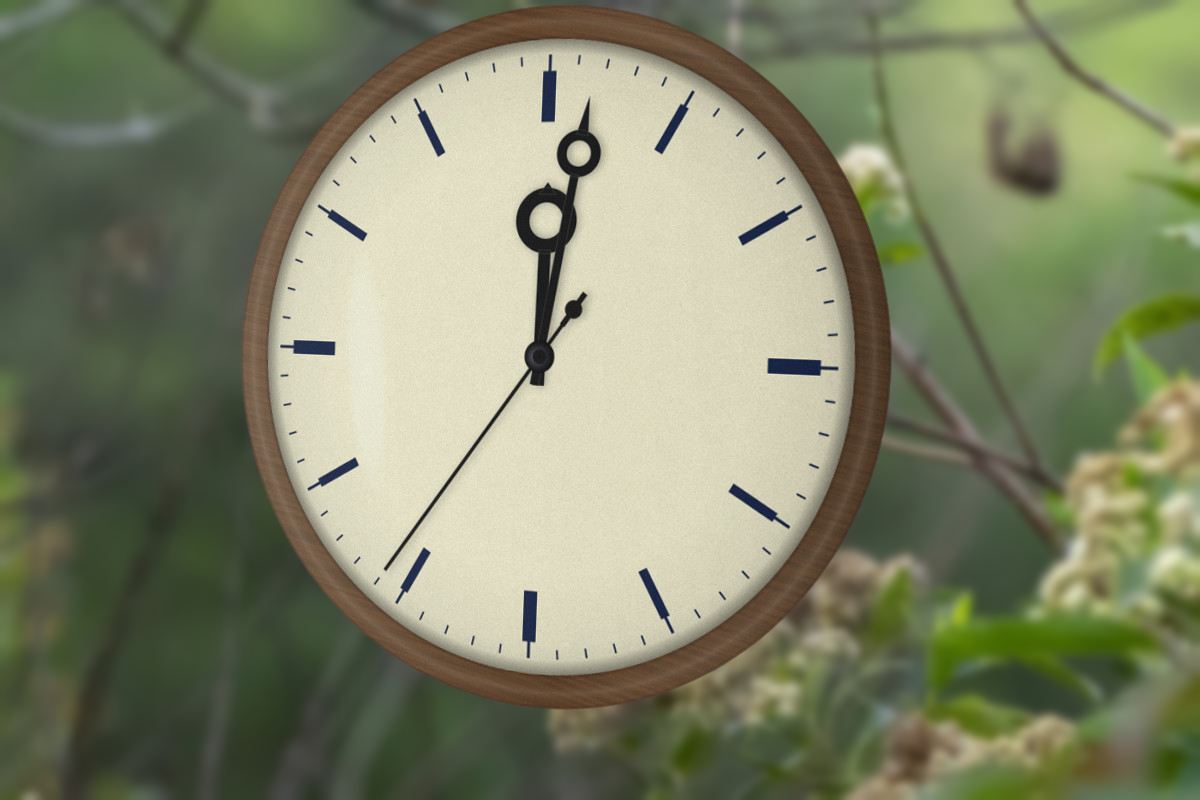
12:01:36
